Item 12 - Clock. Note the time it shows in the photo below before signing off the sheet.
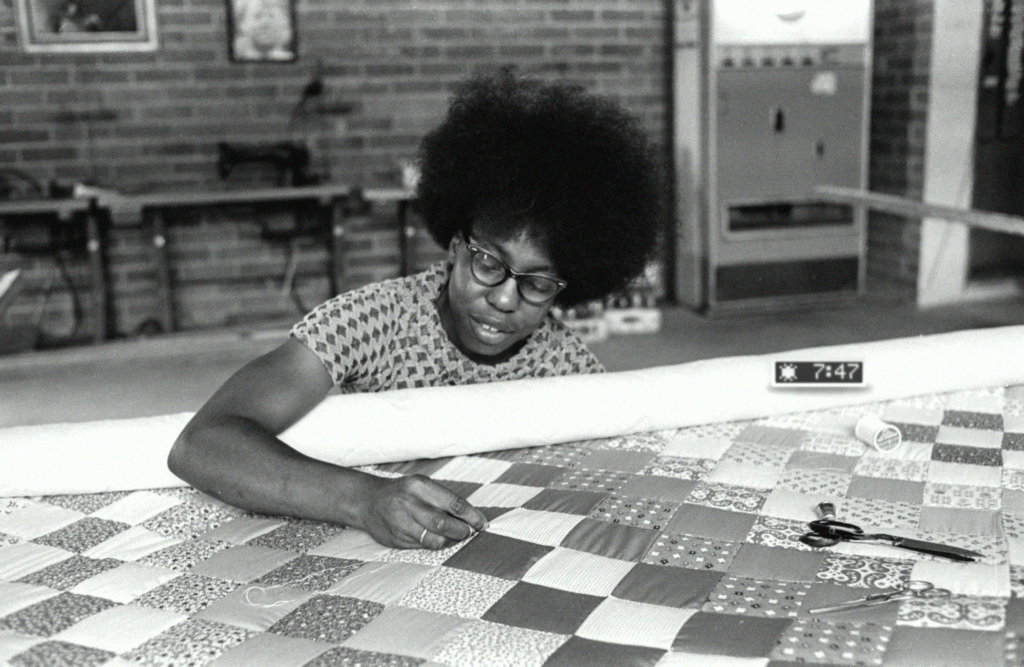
7:47
